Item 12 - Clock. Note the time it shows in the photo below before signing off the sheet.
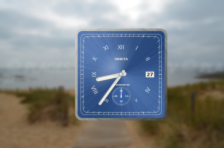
8:36
